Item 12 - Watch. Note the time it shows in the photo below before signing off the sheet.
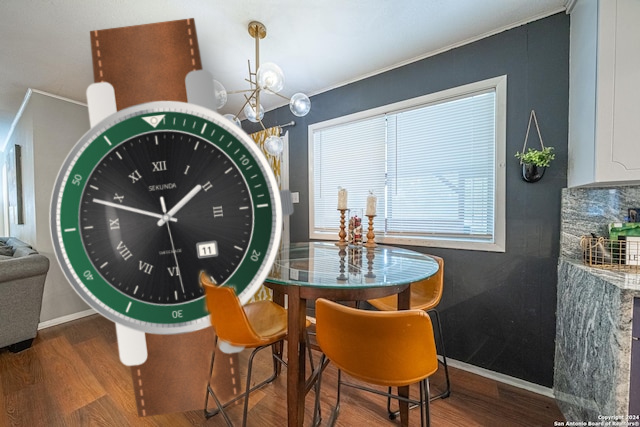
1:48:29
